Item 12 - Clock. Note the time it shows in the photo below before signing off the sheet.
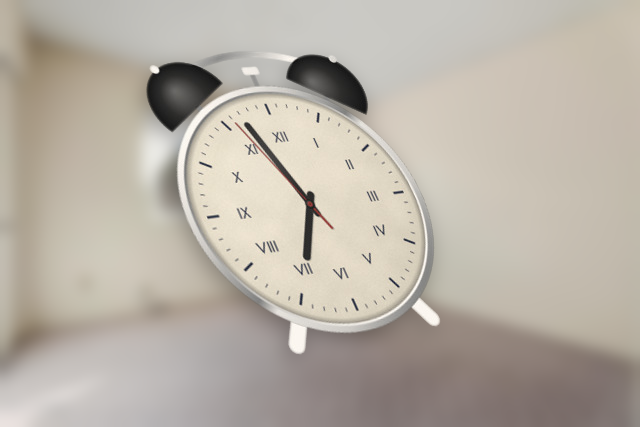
6:56:56
